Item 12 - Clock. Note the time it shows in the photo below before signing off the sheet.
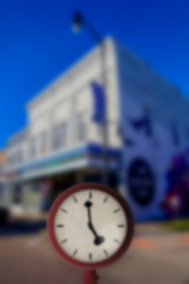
4:59
